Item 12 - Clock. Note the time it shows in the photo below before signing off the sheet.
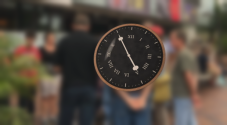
4:55
